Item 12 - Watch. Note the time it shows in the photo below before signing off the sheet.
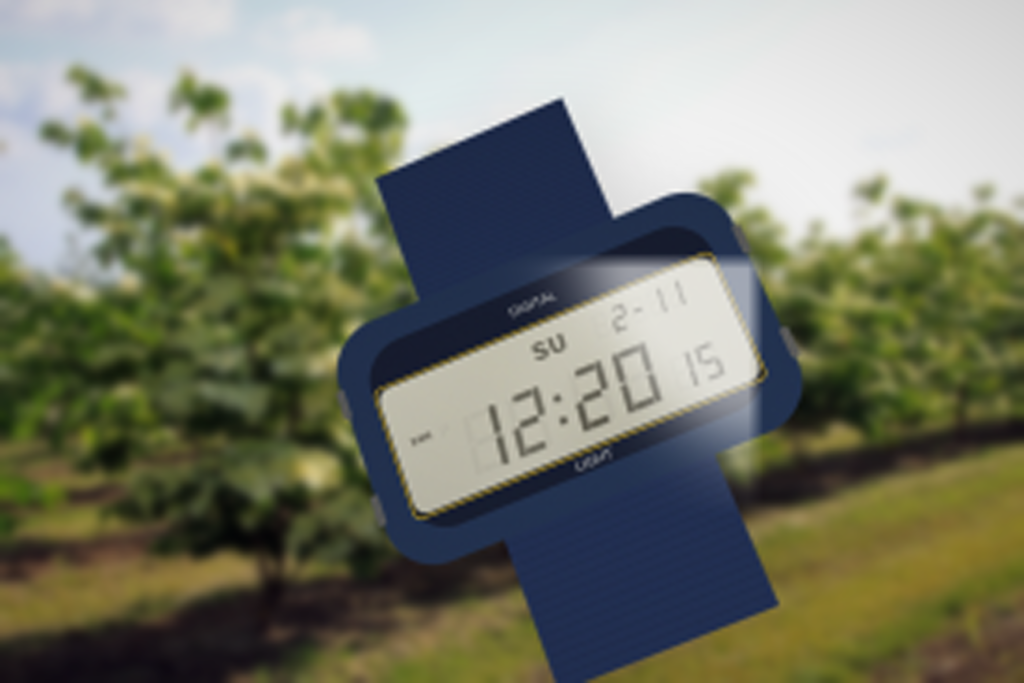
12:20:15
